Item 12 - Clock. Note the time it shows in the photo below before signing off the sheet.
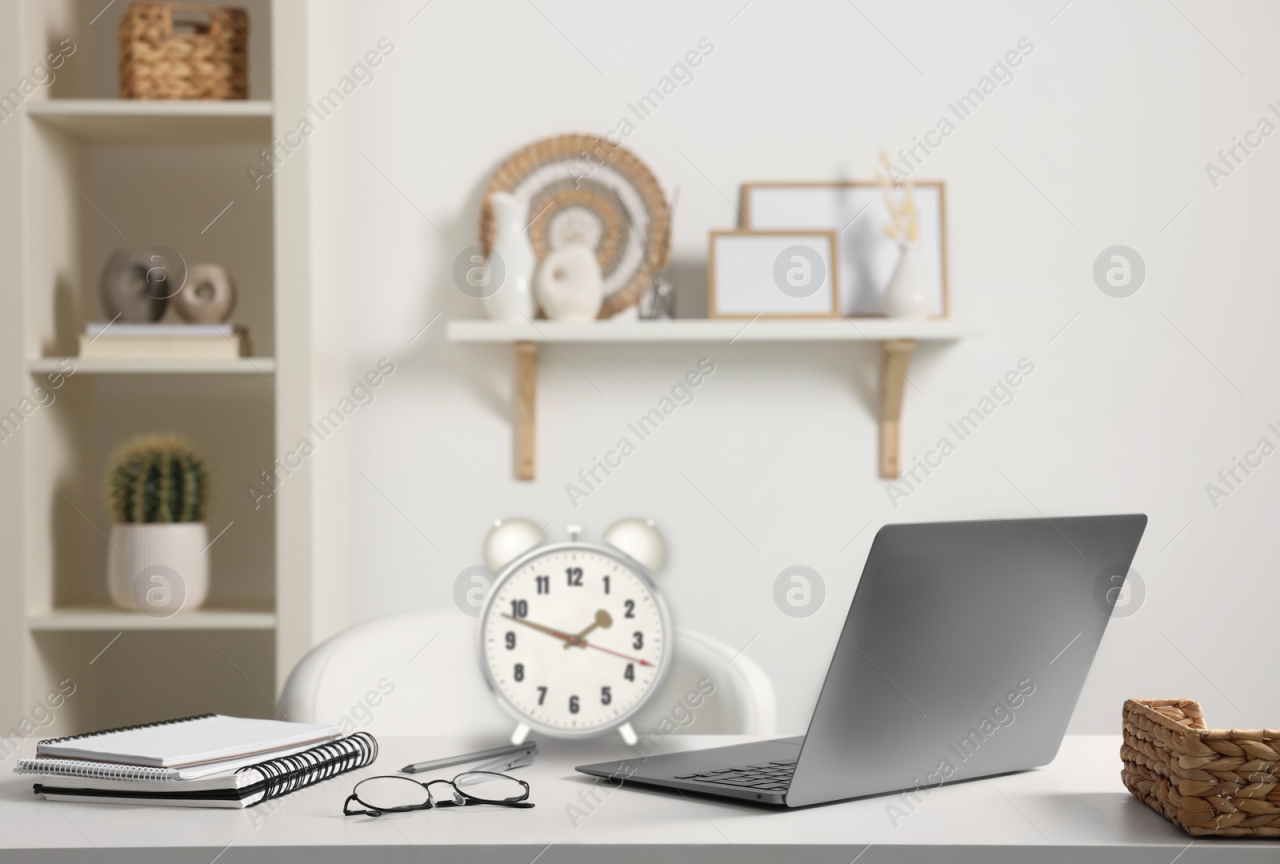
1:48:18
